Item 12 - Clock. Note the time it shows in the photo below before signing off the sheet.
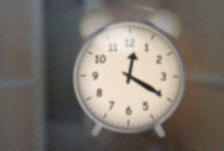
12:20
